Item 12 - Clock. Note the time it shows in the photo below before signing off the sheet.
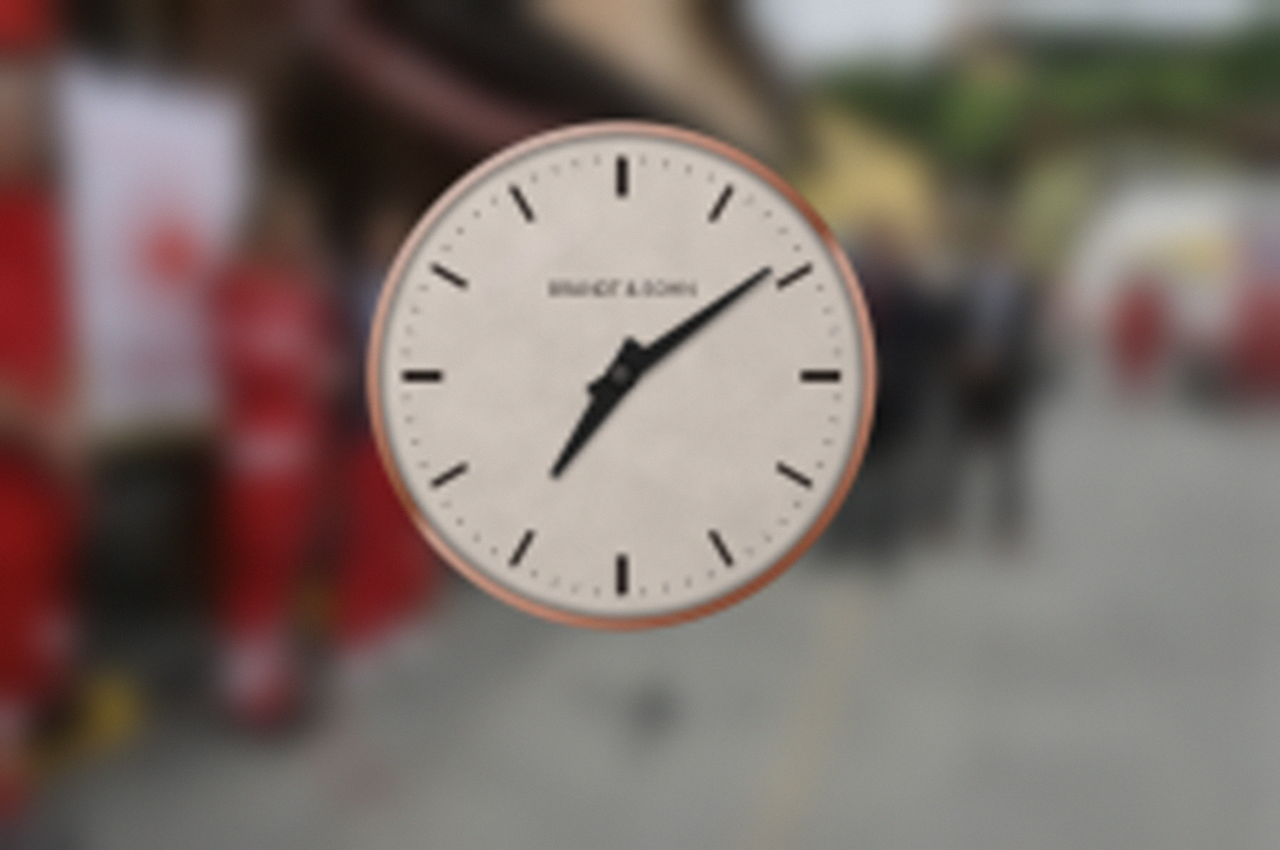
7:09
